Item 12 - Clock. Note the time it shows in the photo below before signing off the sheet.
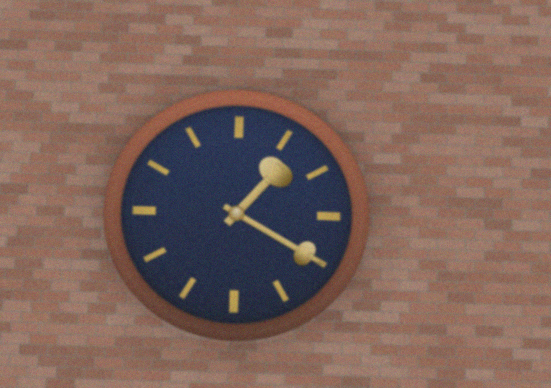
1:20
